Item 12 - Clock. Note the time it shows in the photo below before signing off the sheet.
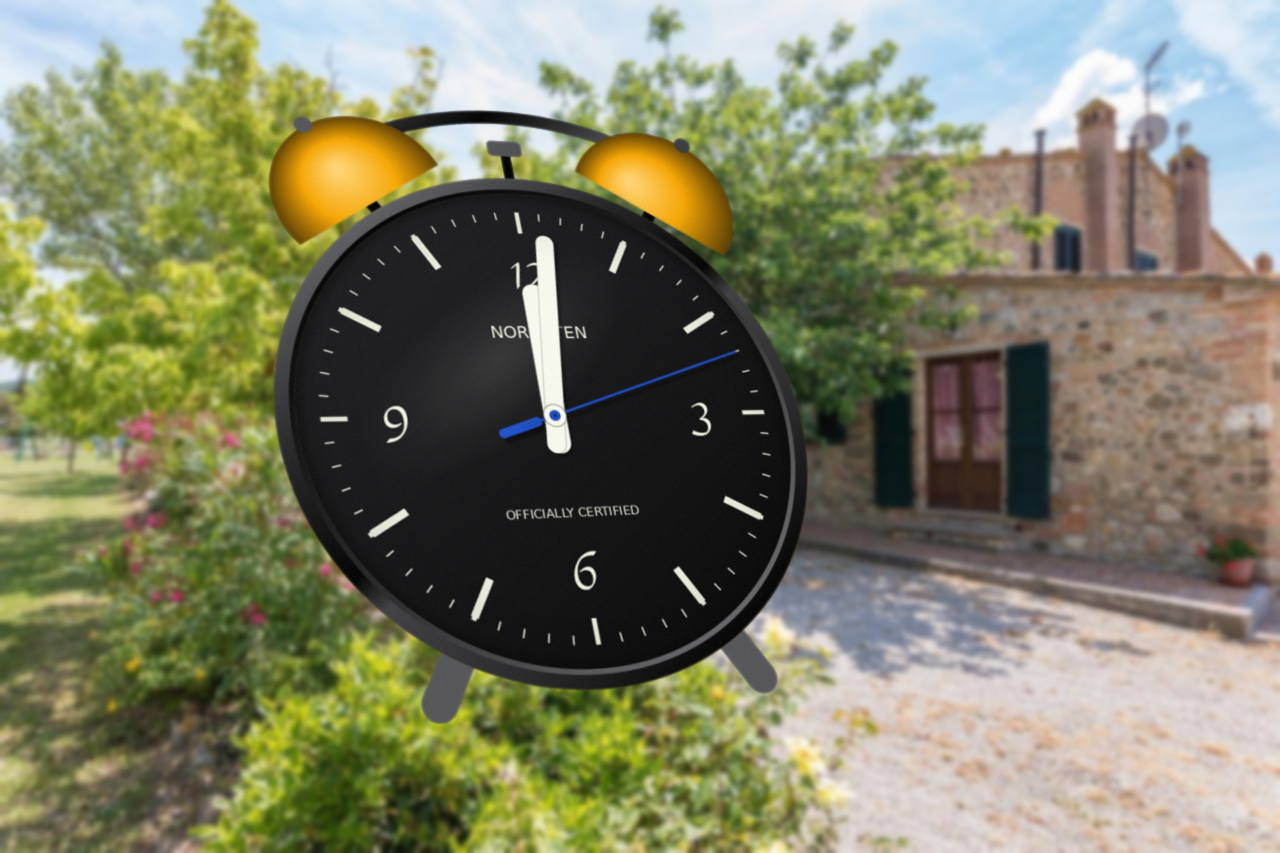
12:01:12
